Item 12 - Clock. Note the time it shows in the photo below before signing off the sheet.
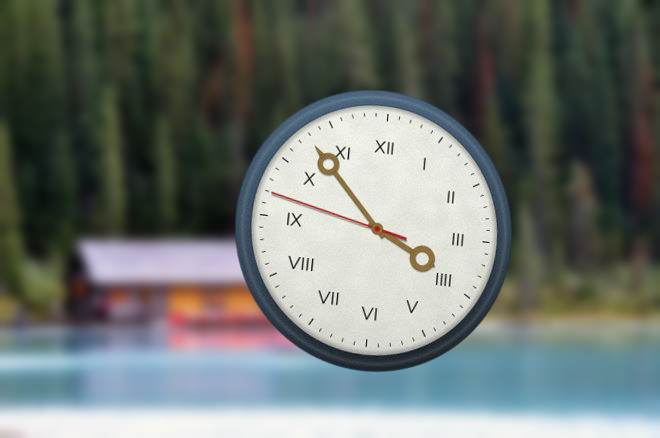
3:52:47
